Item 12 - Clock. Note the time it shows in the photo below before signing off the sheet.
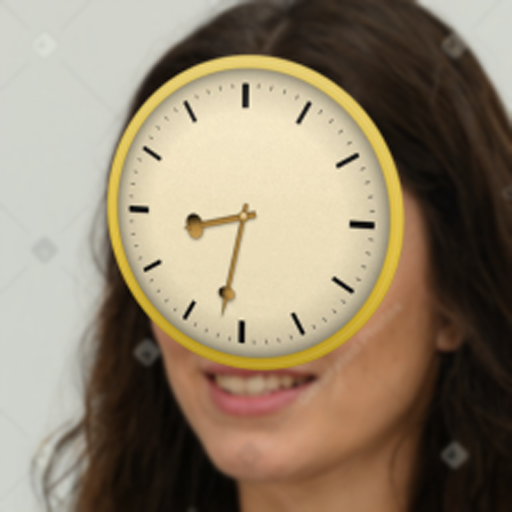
8:32
